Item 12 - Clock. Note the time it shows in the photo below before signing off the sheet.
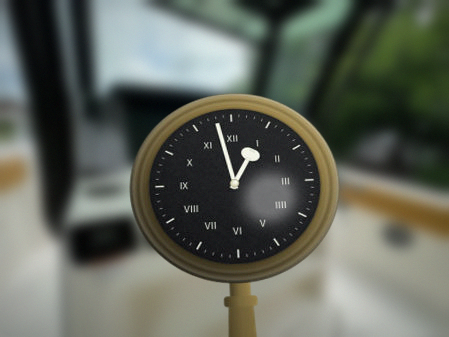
12:58
